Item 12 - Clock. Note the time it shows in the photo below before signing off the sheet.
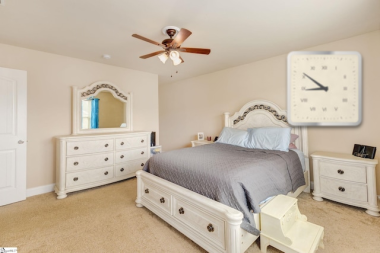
8:51
